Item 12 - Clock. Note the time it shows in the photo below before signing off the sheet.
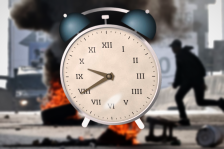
9:40
